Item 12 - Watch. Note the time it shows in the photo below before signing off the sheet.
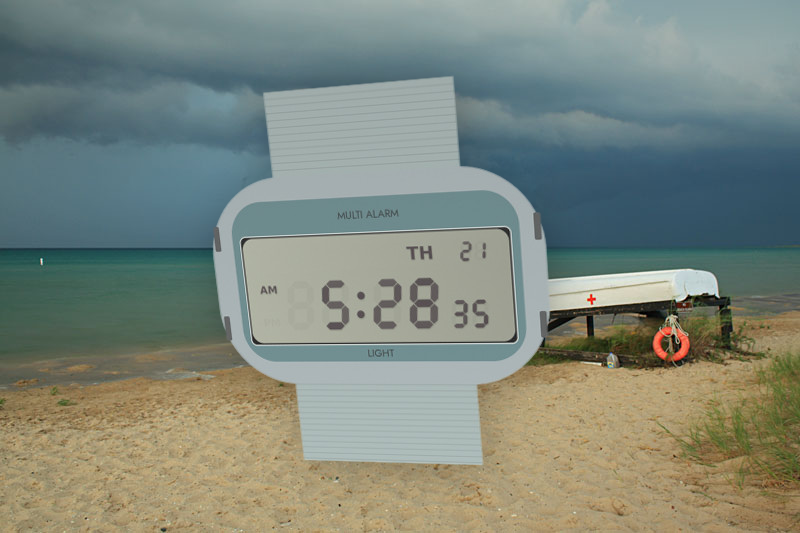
5:28:35
